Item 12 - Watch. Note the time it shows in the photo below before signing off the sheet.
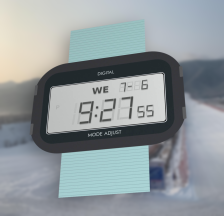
9:27:55
